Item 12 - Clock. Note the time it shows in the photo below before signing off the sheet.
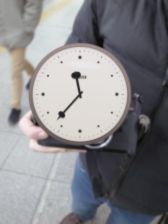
11:37
